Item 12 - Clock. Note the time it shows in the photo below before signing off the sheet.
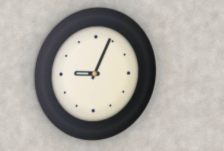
9:04
